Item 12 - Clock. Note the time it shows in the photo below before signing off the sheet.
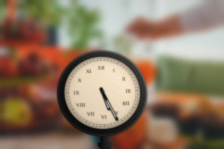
5:26
